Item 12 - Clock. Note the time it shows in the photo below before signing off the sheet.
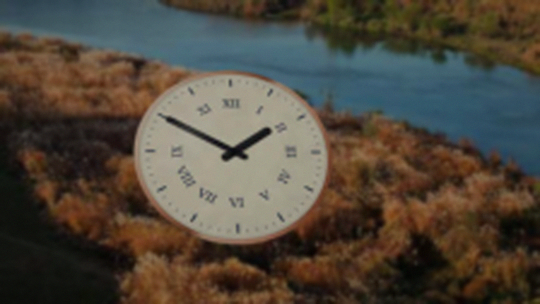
1:50
